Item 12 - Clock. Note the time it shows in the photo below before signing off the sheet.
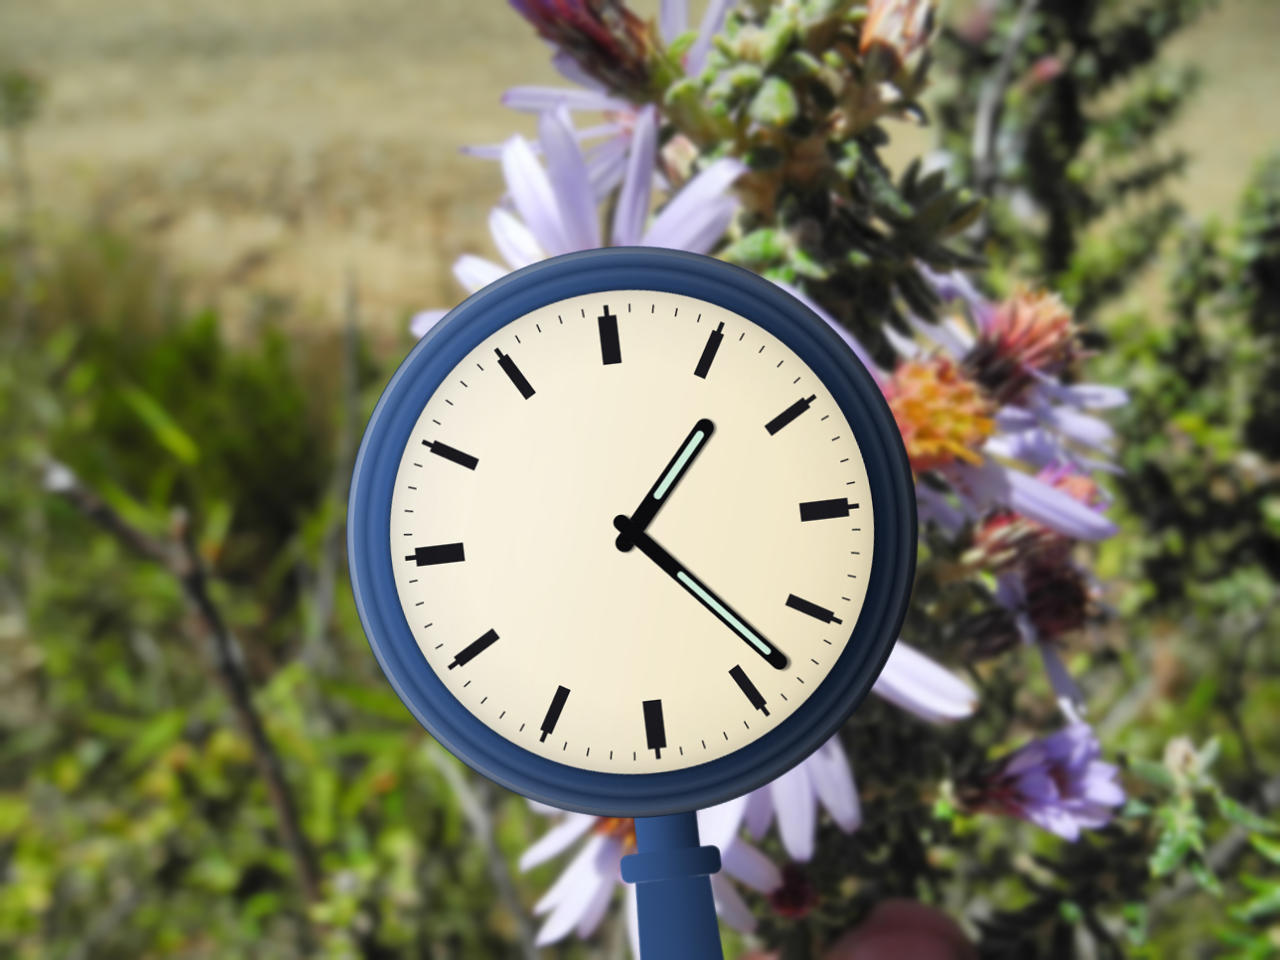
1:23
